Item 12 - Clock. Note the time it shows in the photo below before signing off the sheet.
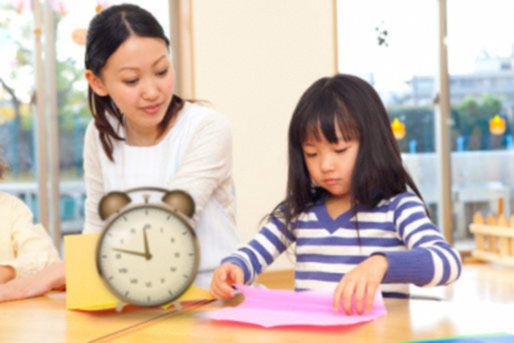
11:47
